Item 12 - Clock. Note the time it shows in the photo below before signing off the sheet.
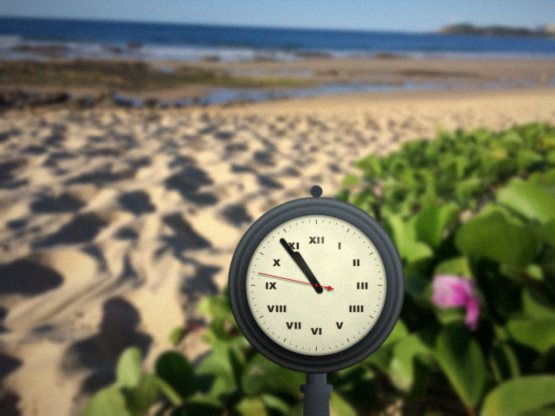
10:53:47
